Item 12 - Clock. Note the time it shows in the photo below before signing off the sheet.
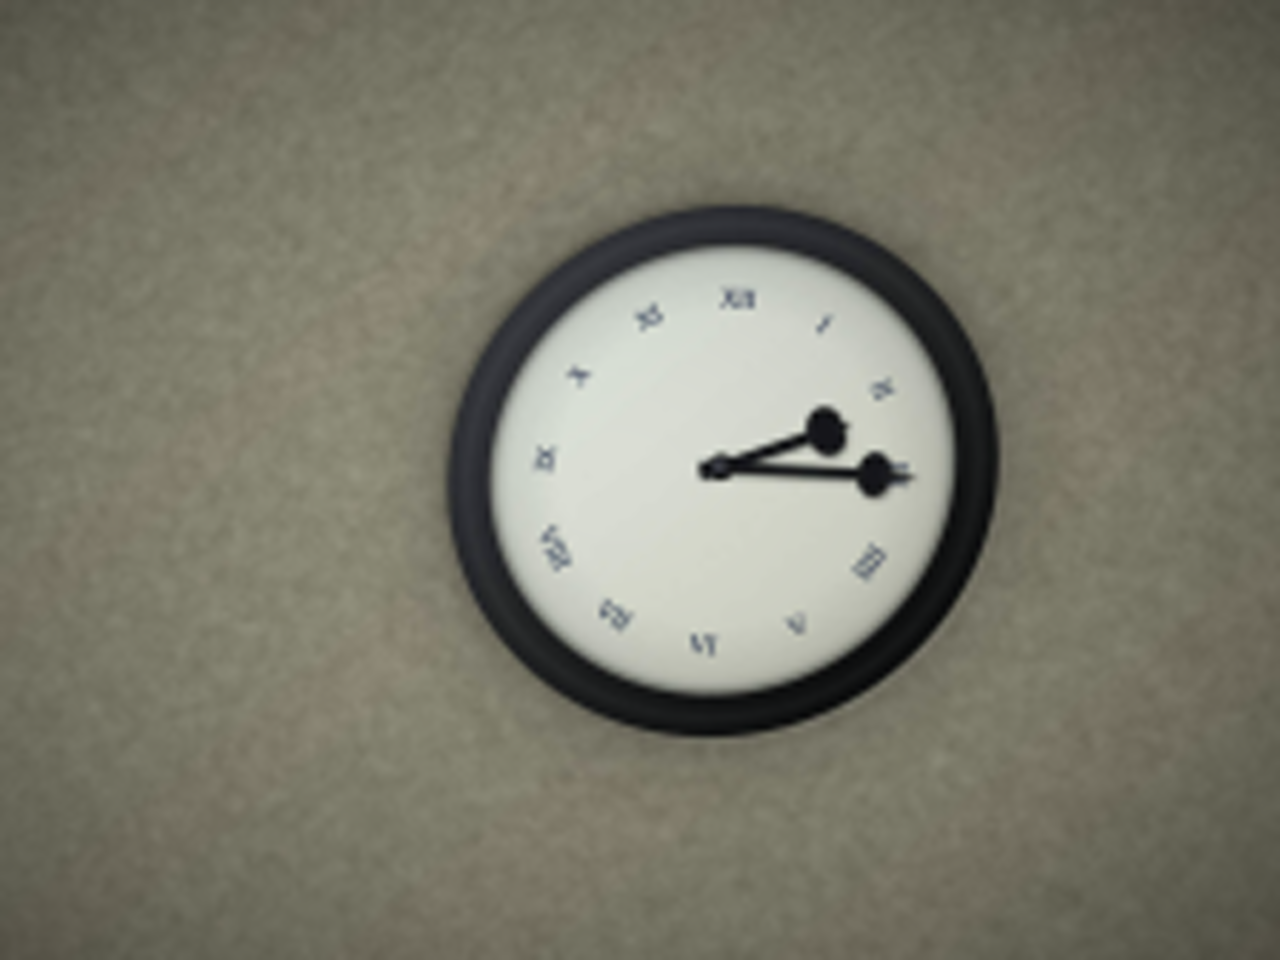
2:15
